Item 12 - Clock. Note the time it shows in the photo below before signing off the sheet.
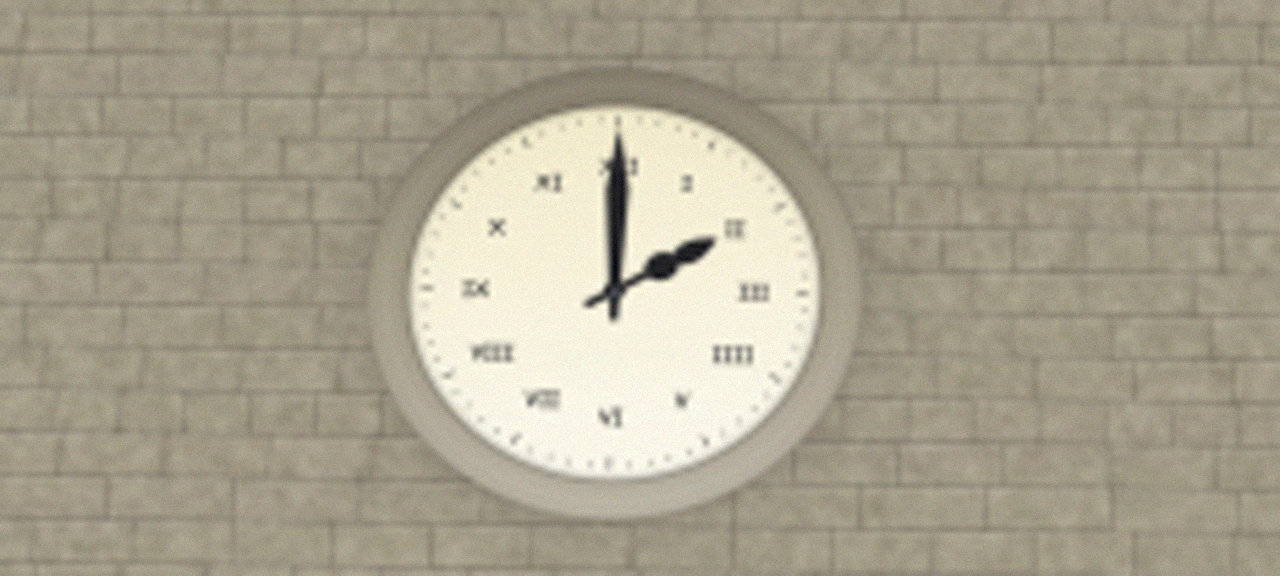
2:00
